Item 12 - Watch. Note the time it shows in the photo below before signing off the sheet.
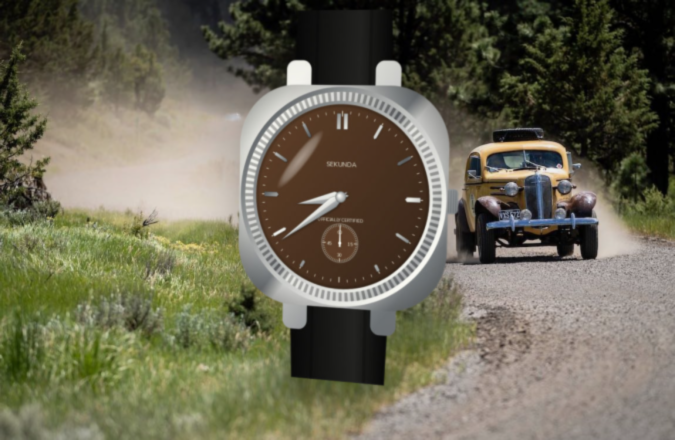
8:39
